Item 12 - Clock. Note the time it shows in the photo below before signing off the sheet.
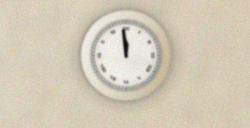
11:59
